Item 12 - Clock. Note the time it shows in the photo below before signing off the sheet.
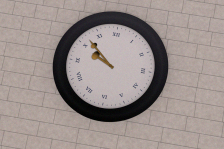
9:52
